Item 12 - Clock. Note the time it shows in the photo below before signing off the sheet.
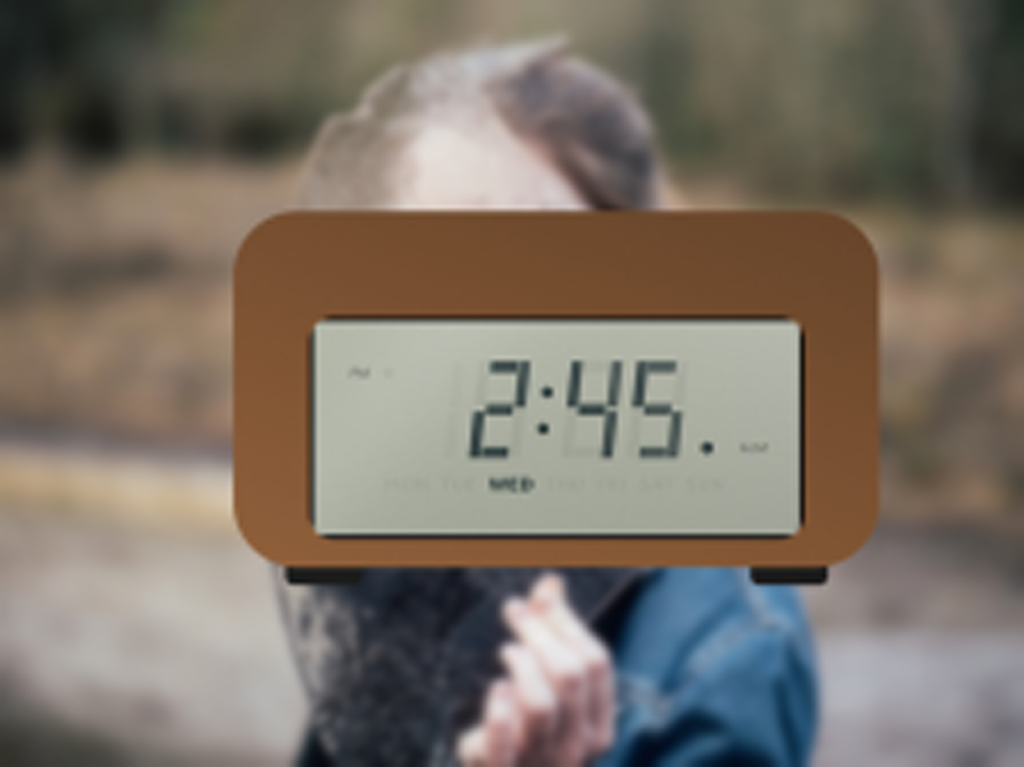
2:45
